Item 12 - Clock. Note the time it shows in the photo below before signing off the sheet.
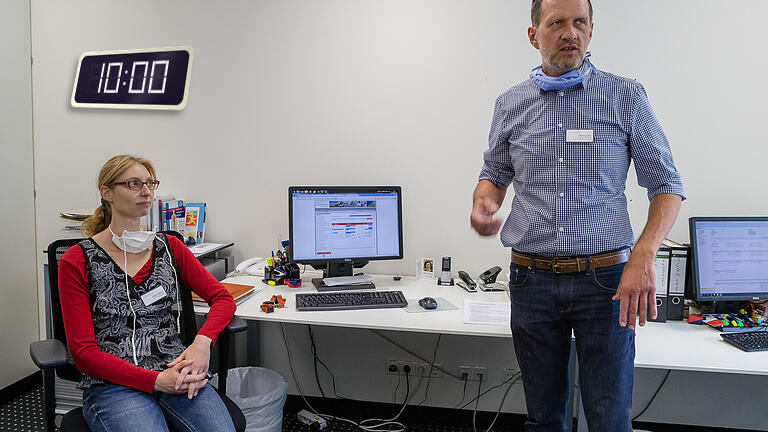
10:00
